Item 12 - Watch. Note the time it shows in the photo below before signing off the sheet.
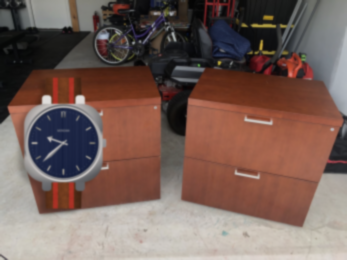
9:38
